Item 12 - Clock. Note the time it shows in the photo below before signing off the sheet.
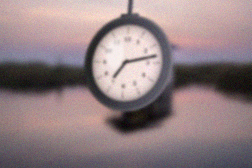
7:13
